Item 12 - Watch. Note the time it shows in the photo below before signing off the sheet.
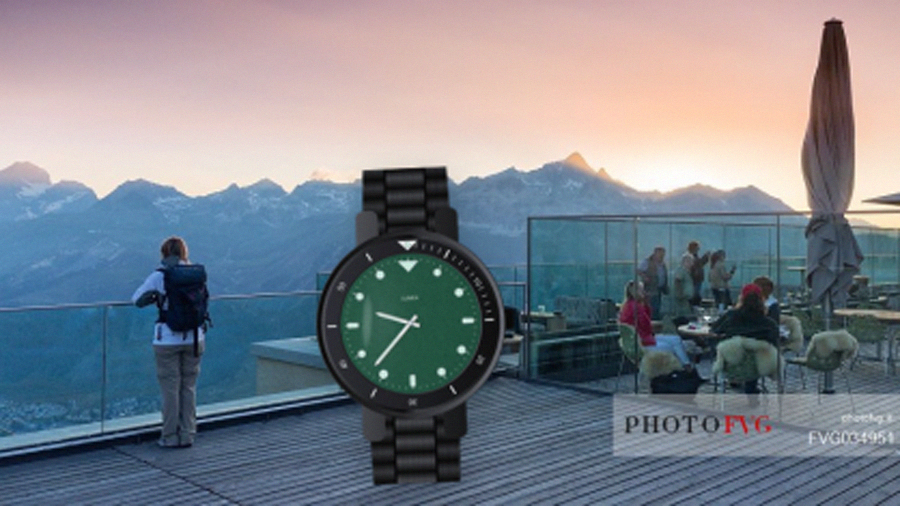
9:37
